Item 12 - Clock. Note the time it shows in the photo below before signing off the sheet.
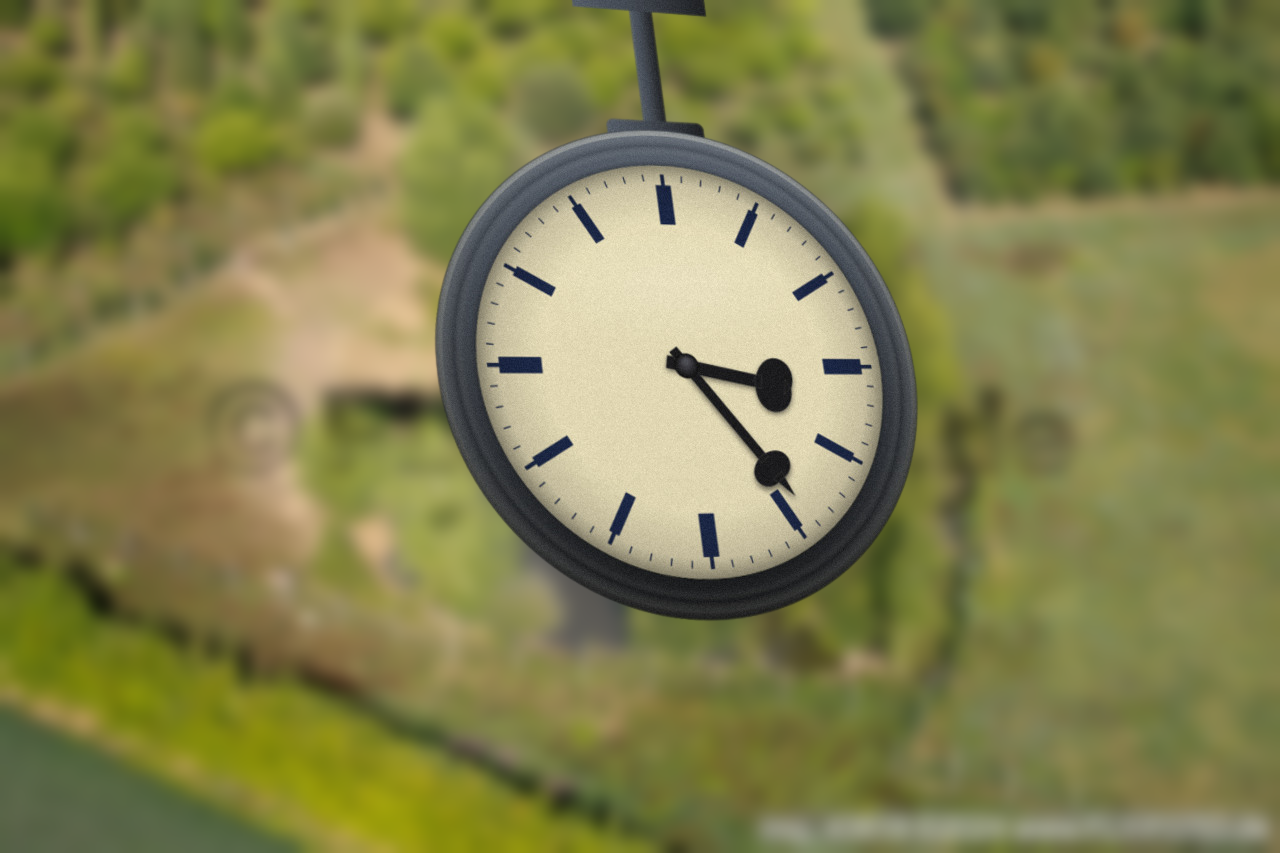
3:24
